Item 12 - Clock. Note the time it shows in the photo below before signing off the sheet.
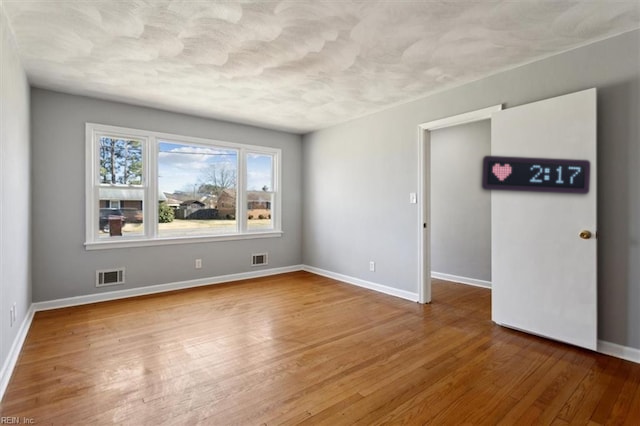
2:17
